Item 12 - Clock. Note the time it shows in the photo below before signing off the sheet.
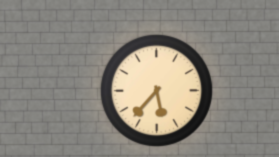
5:37
